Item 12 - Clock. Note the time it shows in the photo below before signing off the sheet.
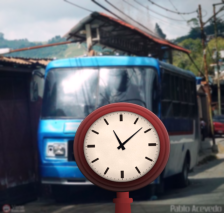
11:08
